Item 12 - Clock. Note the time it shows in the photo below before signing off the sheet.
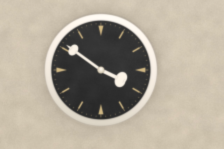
3:51
